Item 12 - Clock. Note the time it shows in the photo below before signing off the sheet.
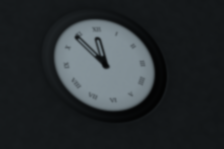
11:54
